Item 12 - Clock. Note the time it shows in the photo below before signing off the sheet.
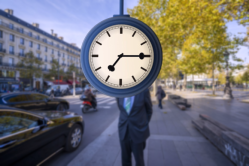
7:15
